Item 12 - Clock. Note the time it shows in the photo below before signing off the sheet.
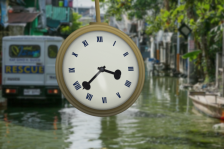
3:38
